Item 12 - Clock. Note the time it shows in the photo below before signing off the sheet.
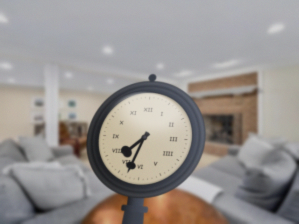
7:33
